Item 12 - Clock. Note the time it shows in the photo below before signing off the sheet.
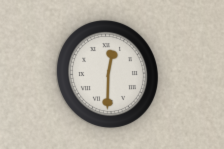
12:31
